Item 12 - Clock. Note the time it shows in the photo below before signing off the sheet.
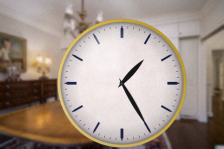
1:25
